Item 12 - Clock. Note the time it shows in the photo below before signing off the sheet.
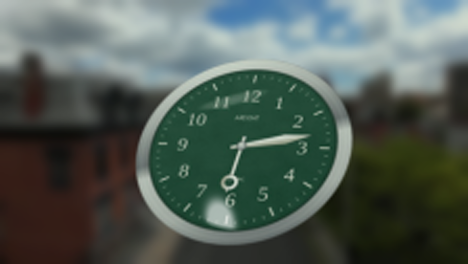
6:13
